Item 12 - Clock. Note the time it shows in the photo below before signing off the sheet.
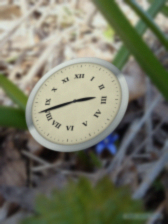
2:42
